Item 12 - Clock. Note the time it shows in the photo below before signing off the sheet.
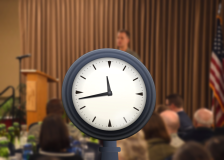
11:43
